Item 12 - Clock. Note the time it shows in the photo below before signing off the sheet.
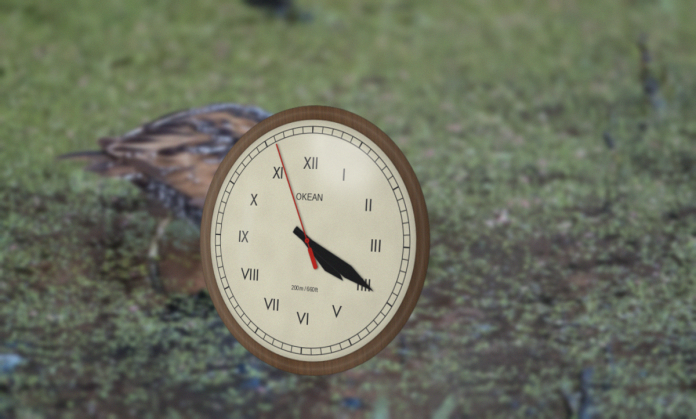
4:19:56
